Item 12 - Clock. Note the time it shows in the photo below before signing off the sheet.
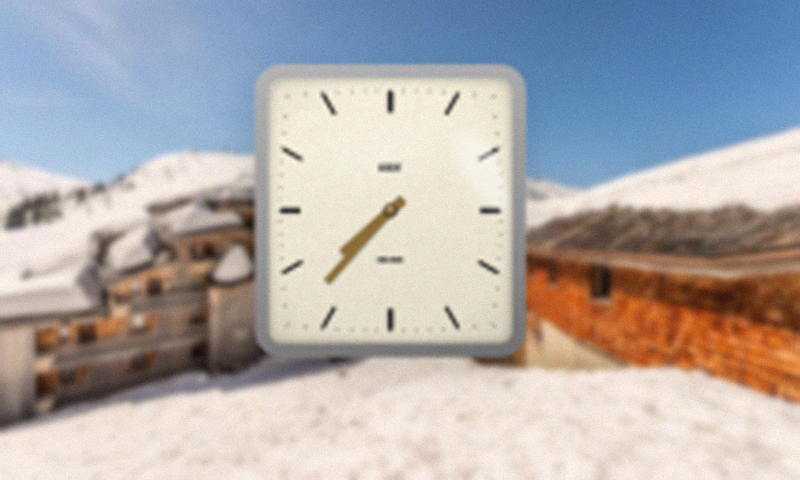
7:37
